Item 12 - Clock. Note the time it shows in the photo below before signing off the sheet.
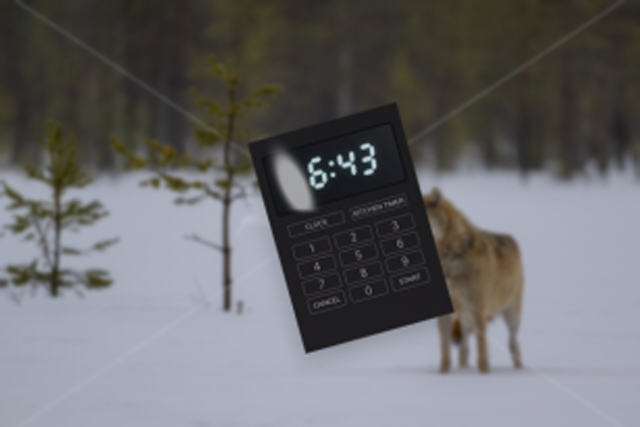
6:43
